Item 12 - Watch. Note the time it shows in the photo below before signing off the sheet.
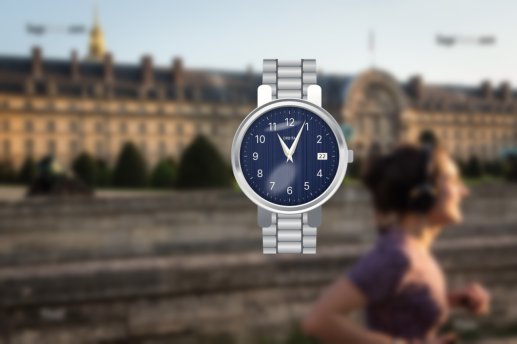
11:04
